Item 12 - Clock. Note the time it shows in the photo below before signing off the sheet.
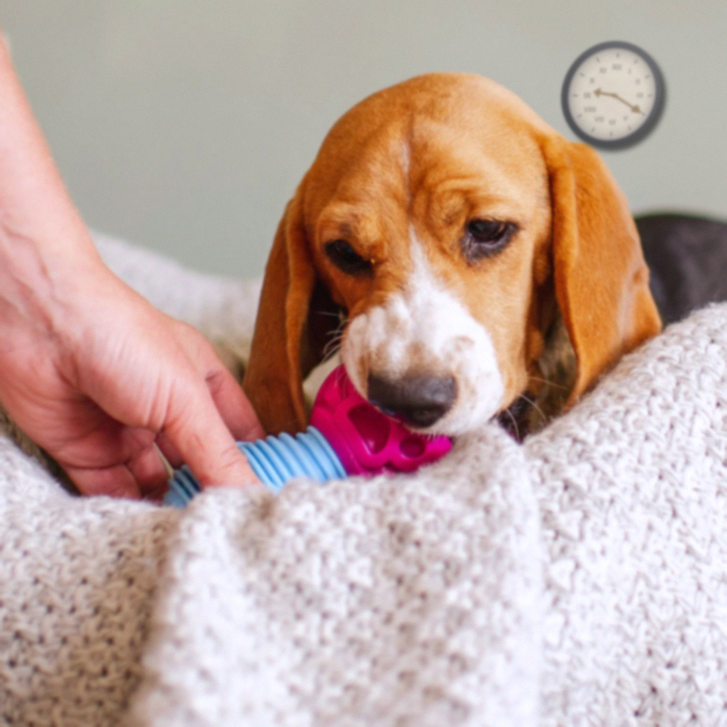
9:20
